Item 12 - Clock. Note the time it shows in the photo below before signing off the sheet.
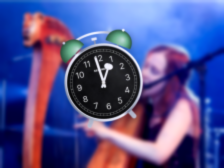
12:59
